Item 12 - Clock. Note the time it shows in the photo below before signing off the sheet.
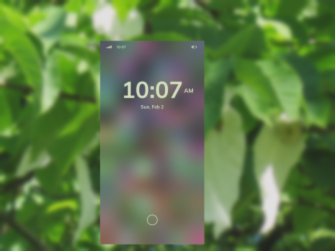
10:07
